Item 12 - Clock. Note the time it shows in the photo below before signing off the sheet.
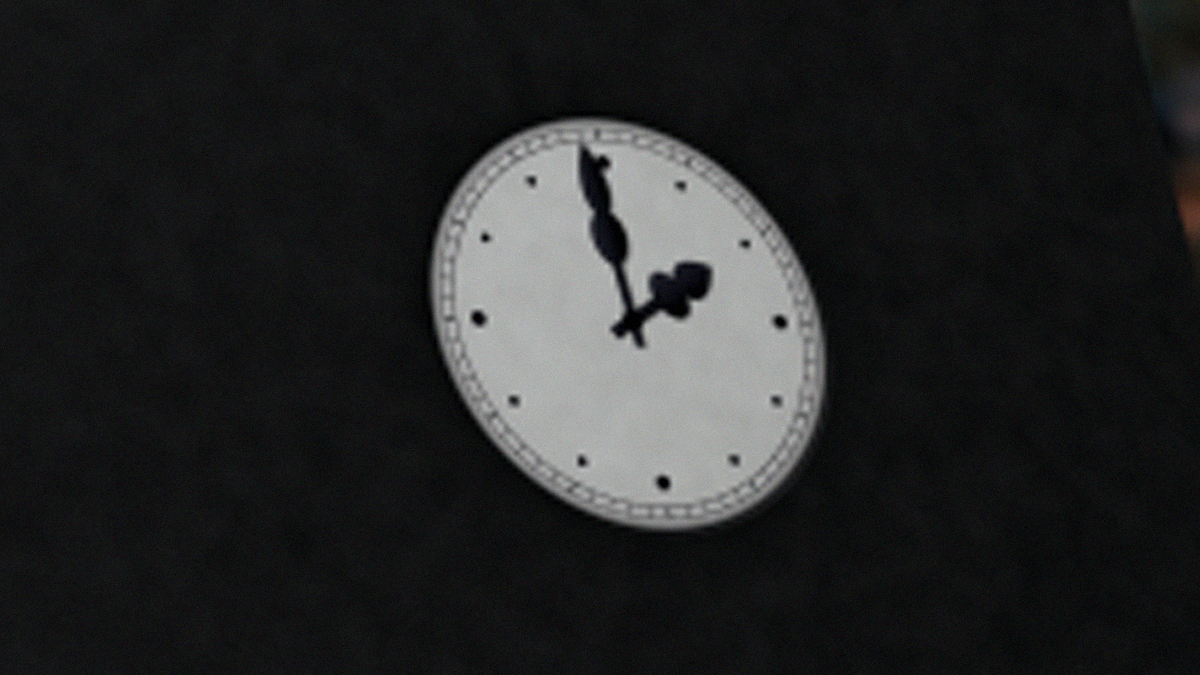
1:59
